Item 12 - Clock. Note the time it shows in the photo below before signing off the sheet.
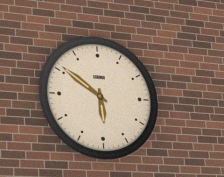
5:51
